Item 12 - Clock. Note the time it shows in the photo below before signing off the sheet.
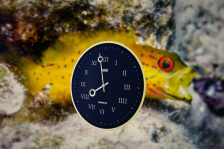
7:58
